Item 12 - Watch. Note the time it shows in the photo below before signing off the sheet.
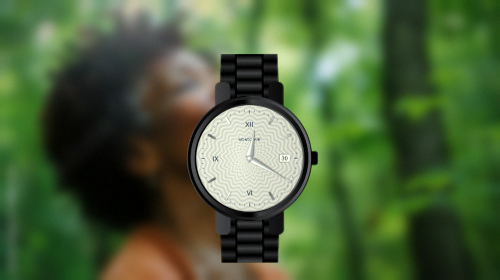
12:20
